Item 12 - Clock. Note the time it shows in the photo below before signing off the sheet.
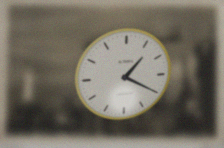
1:20
